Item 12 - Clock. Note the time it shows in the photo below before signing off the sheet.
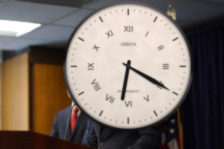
6:20
